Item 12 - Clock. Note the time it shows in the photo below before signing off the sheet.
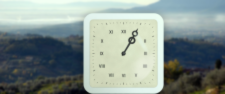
1:05
